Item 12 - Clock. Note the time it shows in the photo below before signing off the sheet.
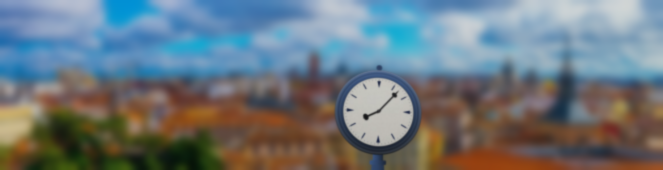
8:07
